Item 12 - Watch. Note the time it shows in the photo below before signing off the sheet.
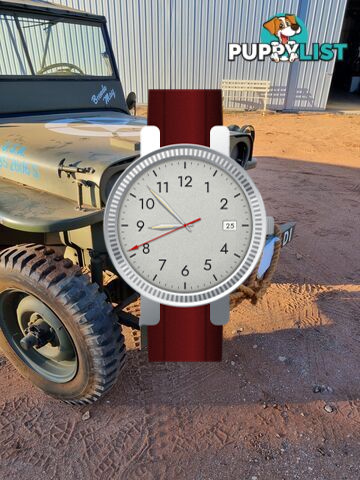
8:52:41
